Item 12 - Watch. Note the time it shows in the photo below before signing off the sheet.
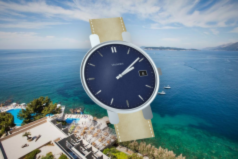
2:09
